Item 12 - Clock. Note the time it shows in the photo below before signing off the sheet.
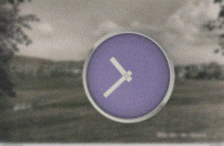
10:38
